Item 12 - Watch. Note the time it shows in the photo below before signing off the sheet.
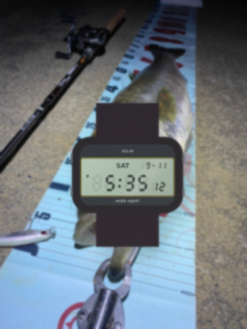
5:35:12
